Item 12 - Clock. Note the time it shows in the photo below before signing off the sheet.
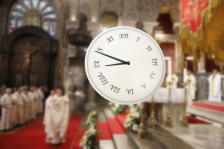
8:49
